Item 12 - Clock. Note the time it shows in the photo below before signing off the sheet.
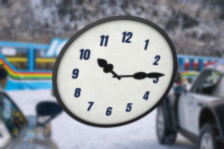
10:14
